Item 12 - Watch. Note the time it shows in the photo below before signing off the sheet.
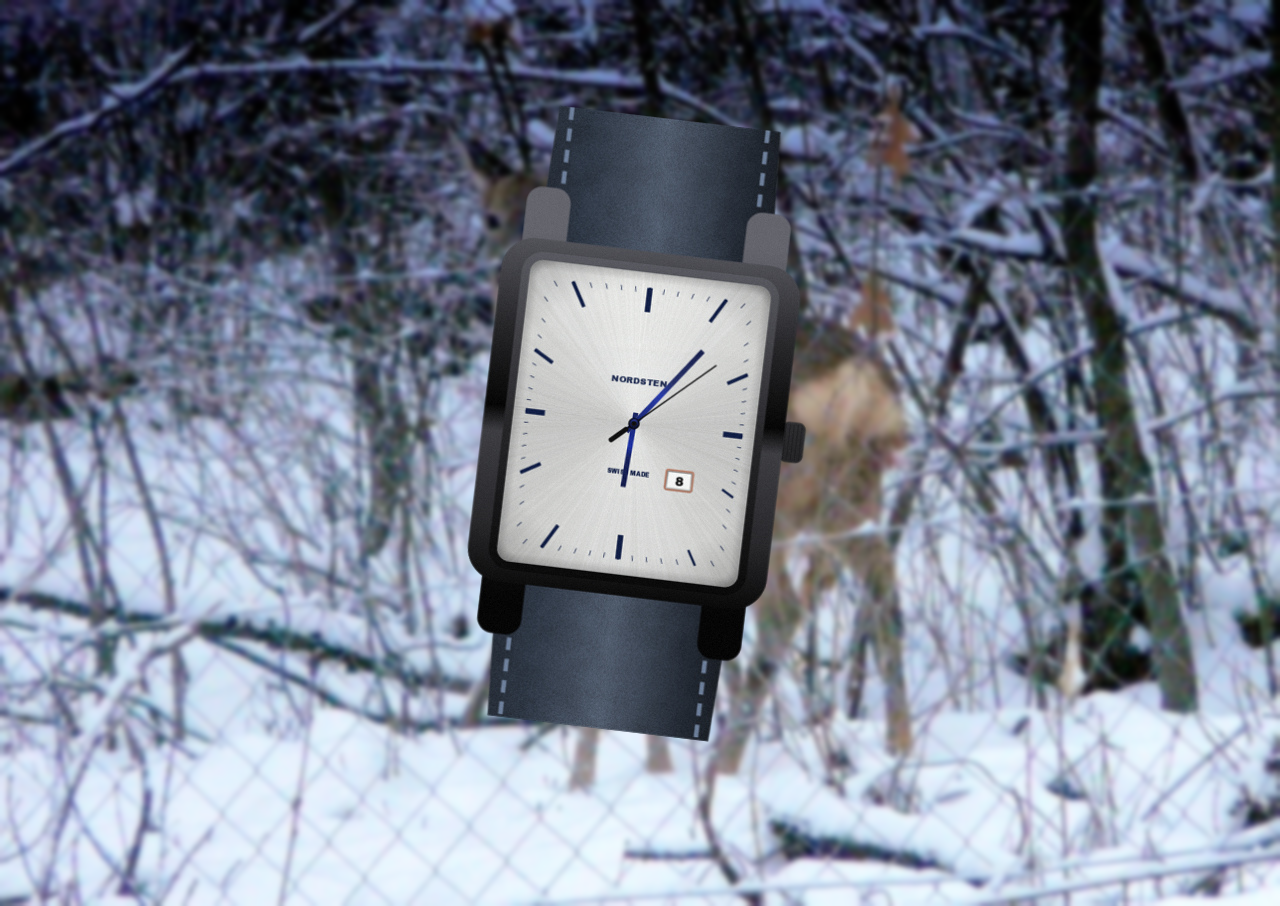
6:06:08
